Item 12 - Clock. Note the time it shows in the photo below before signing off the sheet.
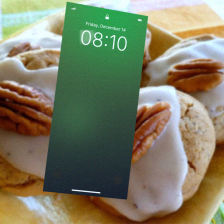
8:10
